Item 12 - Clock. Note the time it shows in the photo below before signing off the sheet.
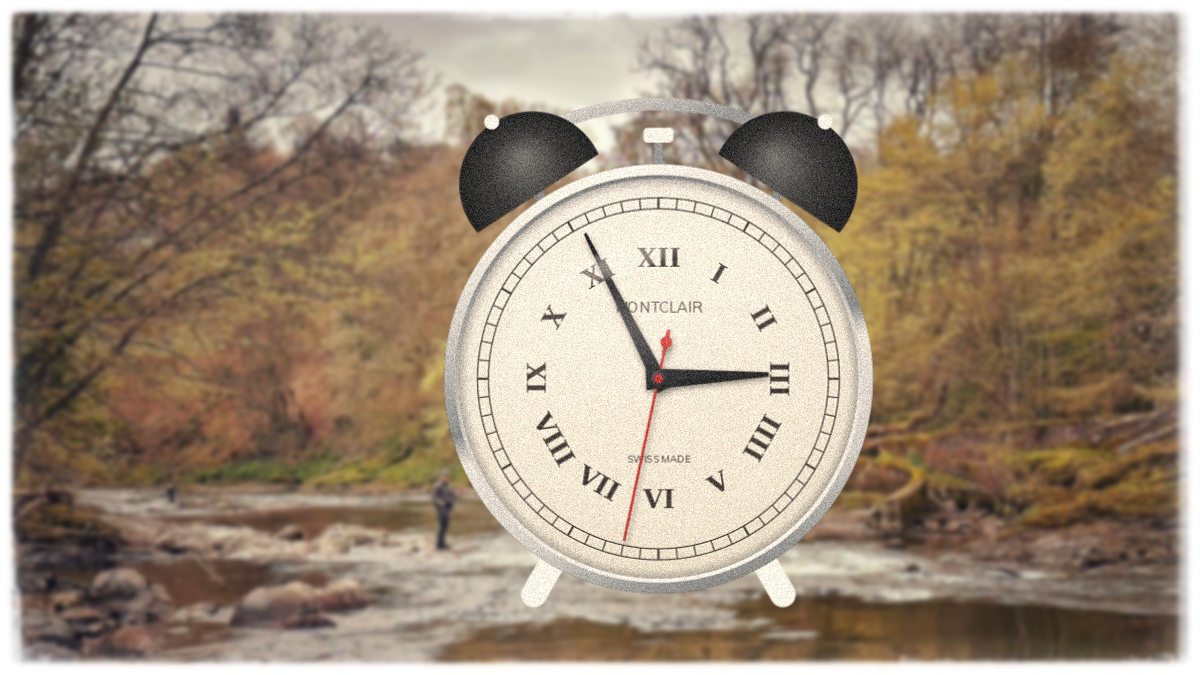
2:55:32
